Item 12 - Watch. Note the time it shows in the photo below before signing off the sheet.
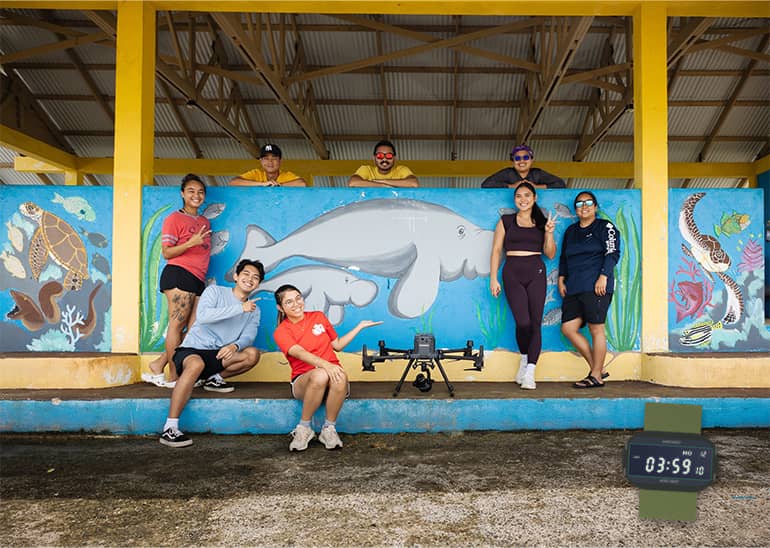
3:59
